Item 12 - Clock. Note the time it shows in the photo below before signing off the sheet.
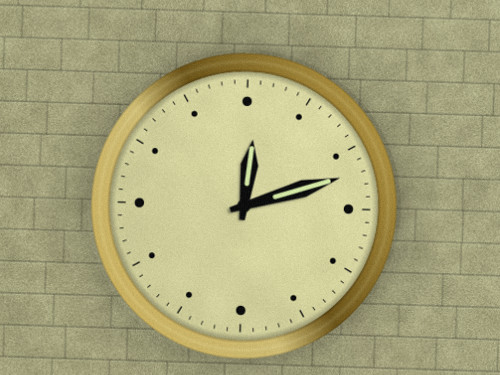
12:12
